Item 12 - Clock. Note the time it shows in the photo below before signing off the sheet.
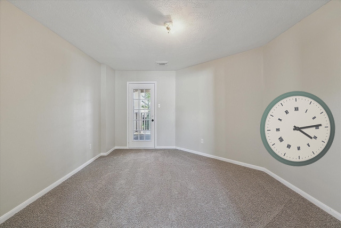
4:14
